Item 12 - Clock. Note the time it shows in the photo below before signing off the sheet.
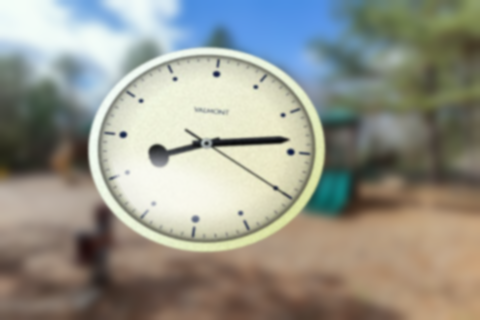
8:13:20
